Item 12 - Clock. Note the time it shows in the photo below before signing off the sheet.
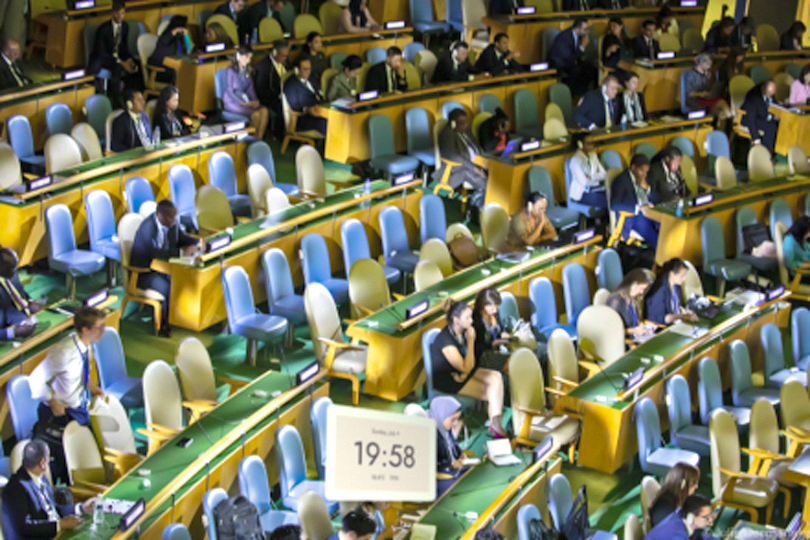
19:58
